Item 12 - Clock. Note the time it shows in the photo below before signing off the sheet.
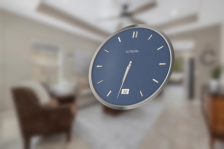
6:32
